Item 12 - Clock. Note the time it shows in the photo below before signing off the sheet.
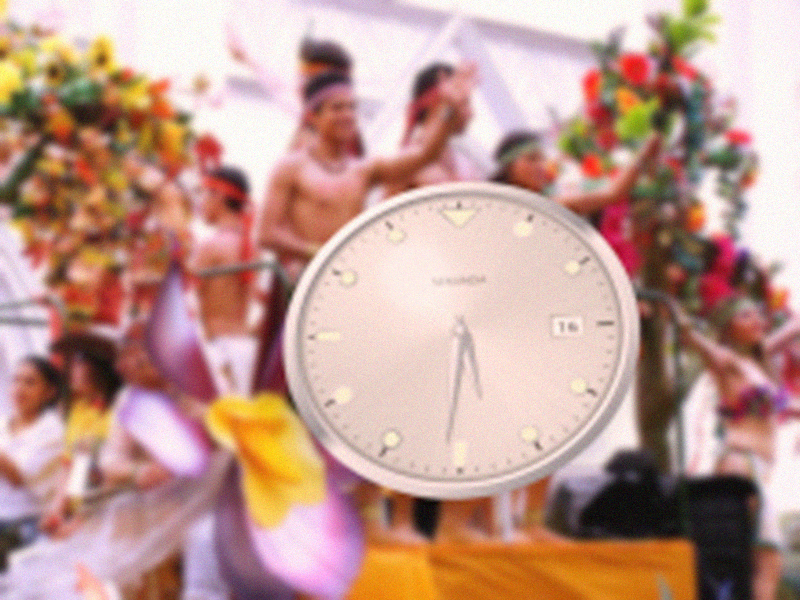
5:31
